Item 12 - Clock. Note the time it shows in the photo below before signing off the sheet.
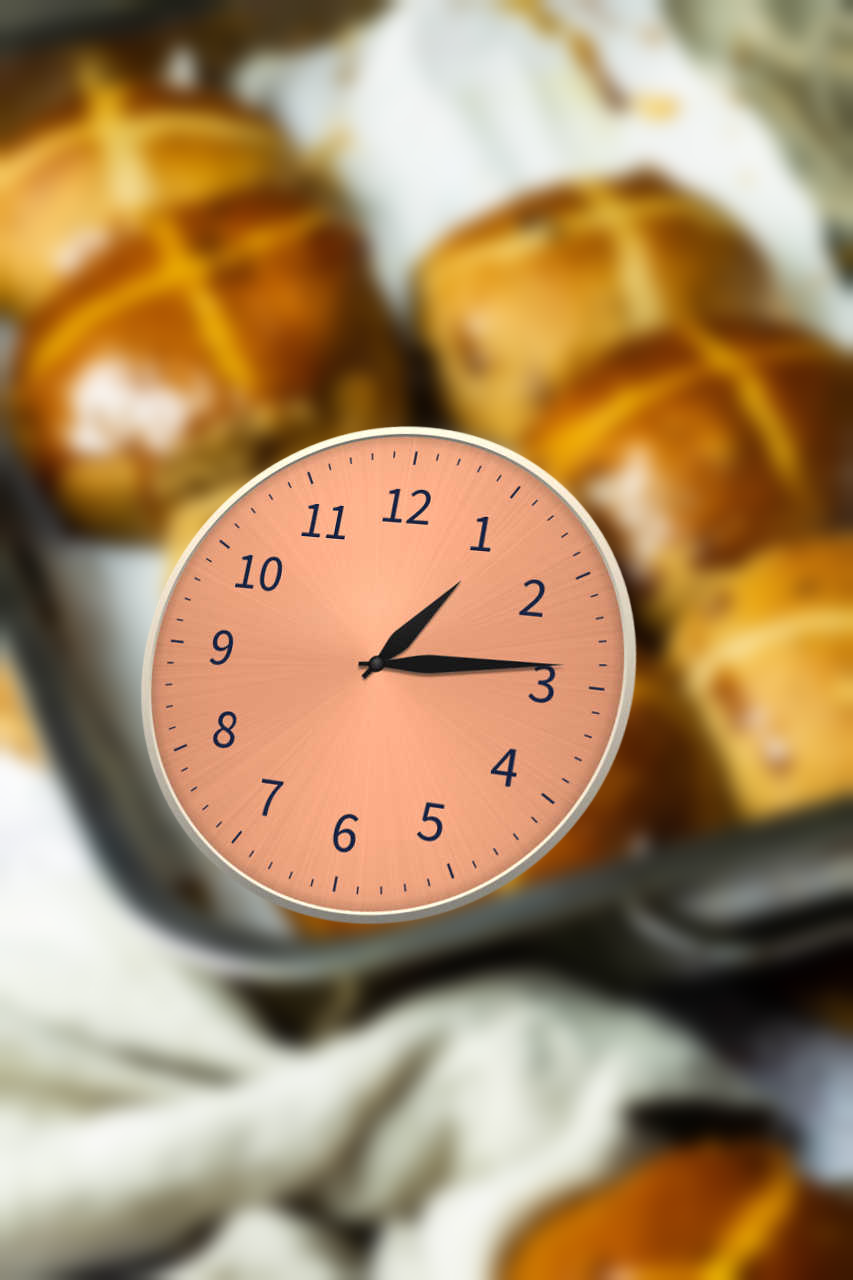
1:14
